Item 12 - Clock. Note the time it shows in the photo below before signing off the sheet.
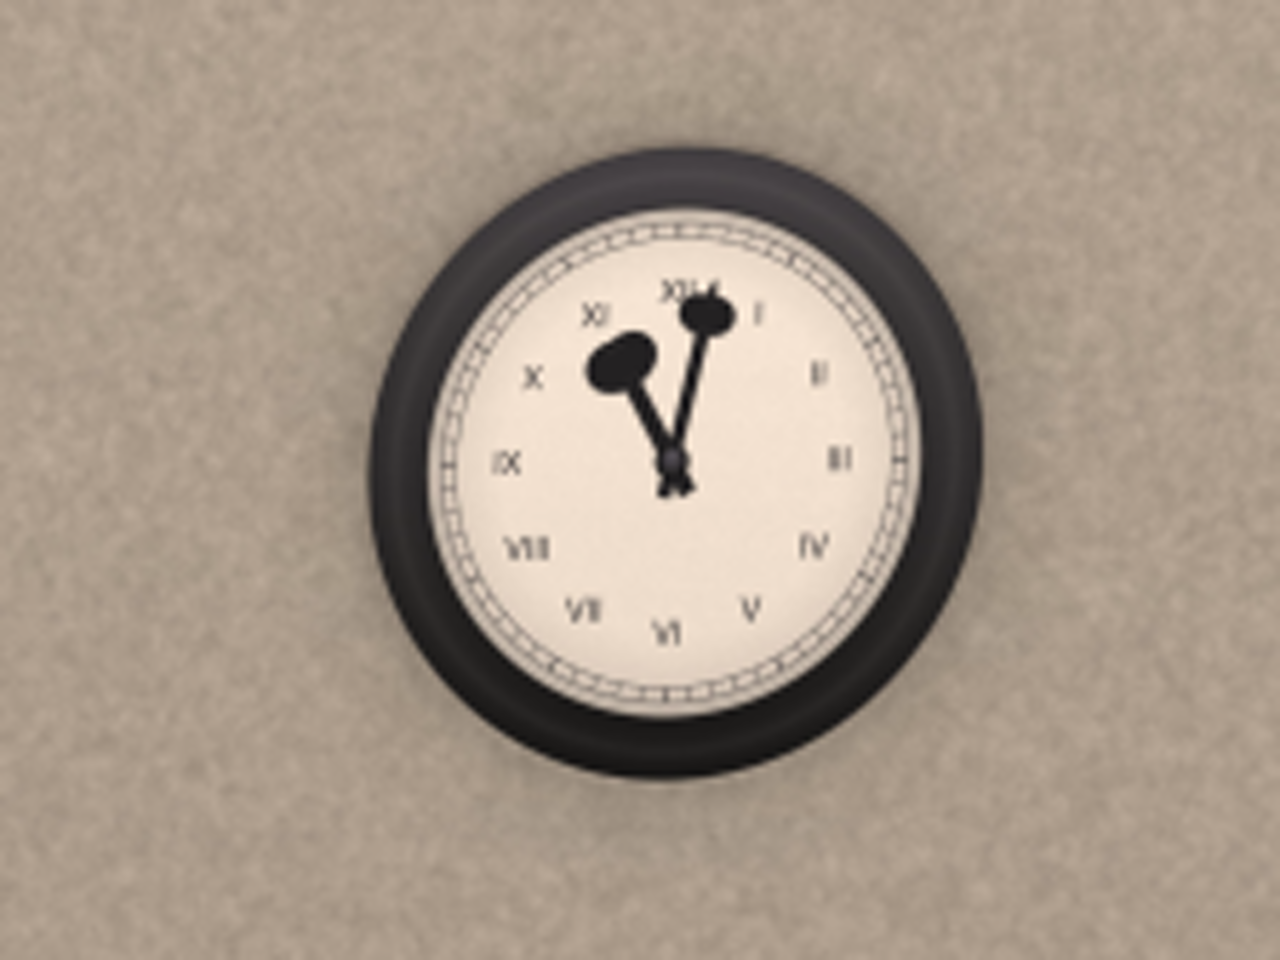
11:02
